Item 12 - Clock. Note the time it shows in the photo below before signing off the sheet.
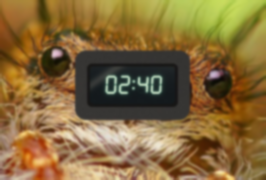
2:40
